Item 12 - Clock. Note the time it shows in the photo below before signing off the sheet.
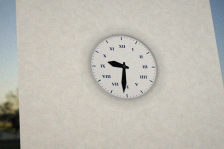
9:31
